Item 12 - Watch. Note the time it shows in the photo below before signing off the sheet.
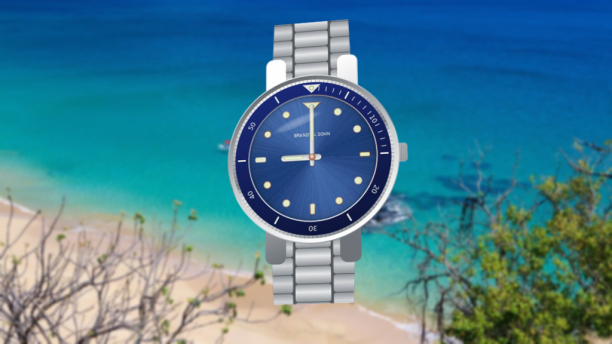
9:00
